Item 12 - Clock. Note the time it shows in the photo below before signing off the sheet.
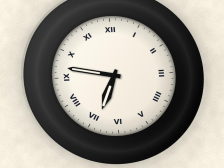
6:47
